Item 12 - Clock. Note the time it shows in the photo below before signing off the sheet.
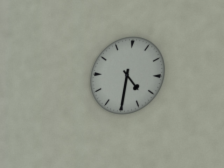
4:30
